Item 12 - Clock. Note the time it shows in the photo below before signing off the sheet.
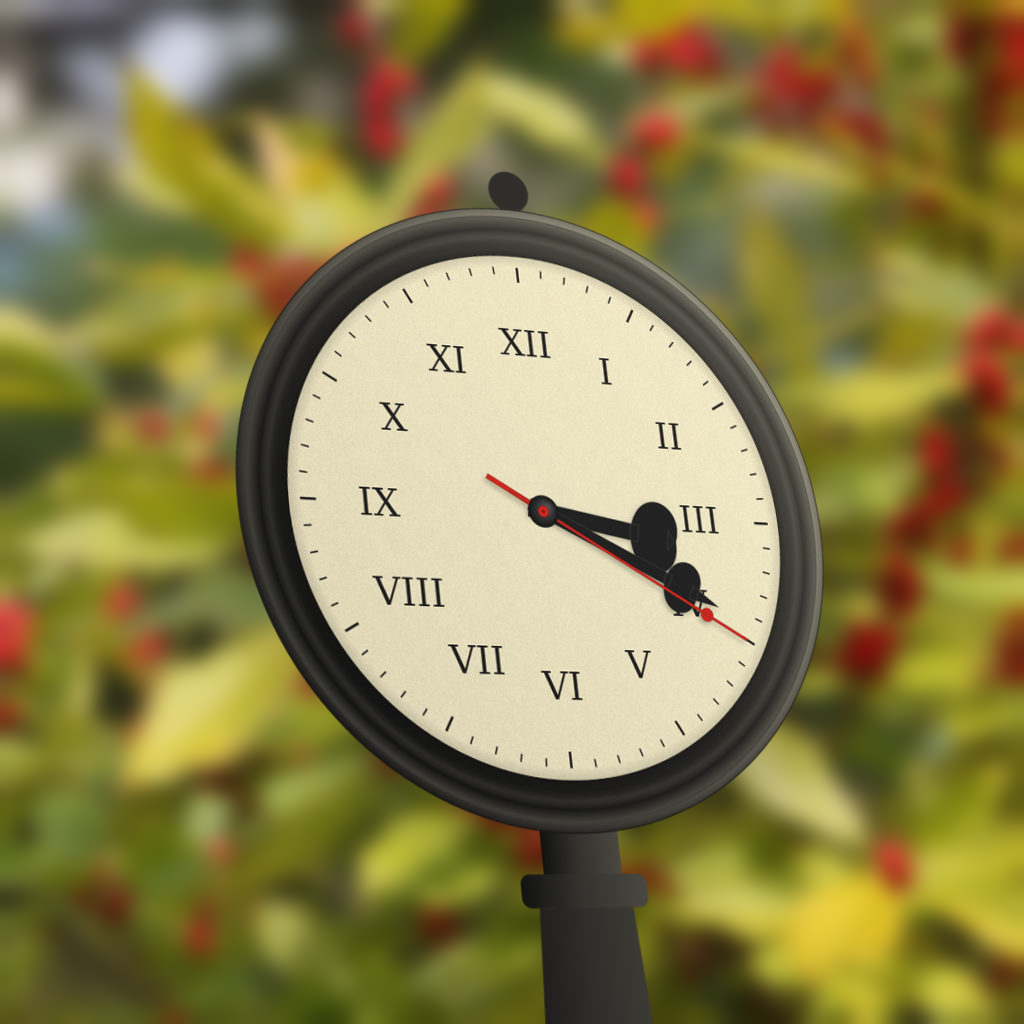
3:19:20
